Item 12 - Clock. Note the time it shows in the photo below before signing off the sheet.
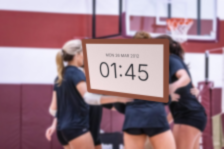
1:45
